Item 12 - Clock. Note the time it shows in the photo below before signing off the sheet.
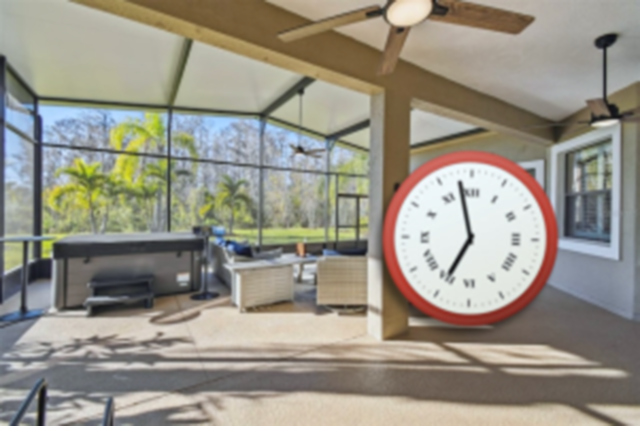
6:58
